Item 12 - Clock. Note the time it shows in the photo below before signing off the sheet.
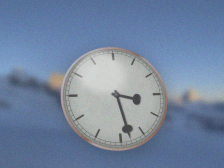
3:28
